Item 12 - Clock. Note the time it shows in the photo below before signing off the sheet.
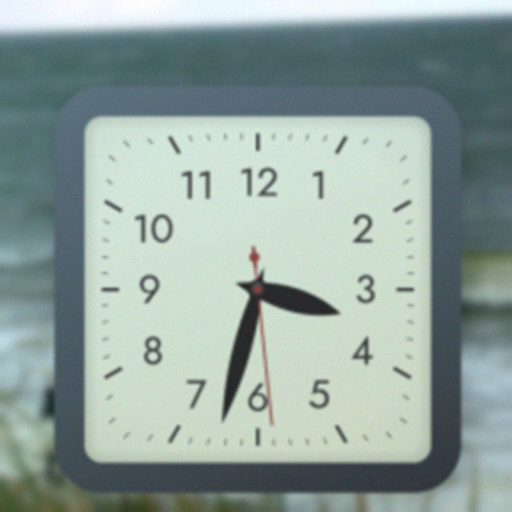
3:32:29
